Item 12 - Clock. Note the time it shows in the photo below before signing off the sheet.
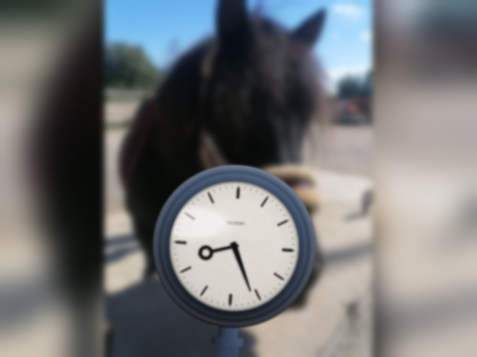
8:26
